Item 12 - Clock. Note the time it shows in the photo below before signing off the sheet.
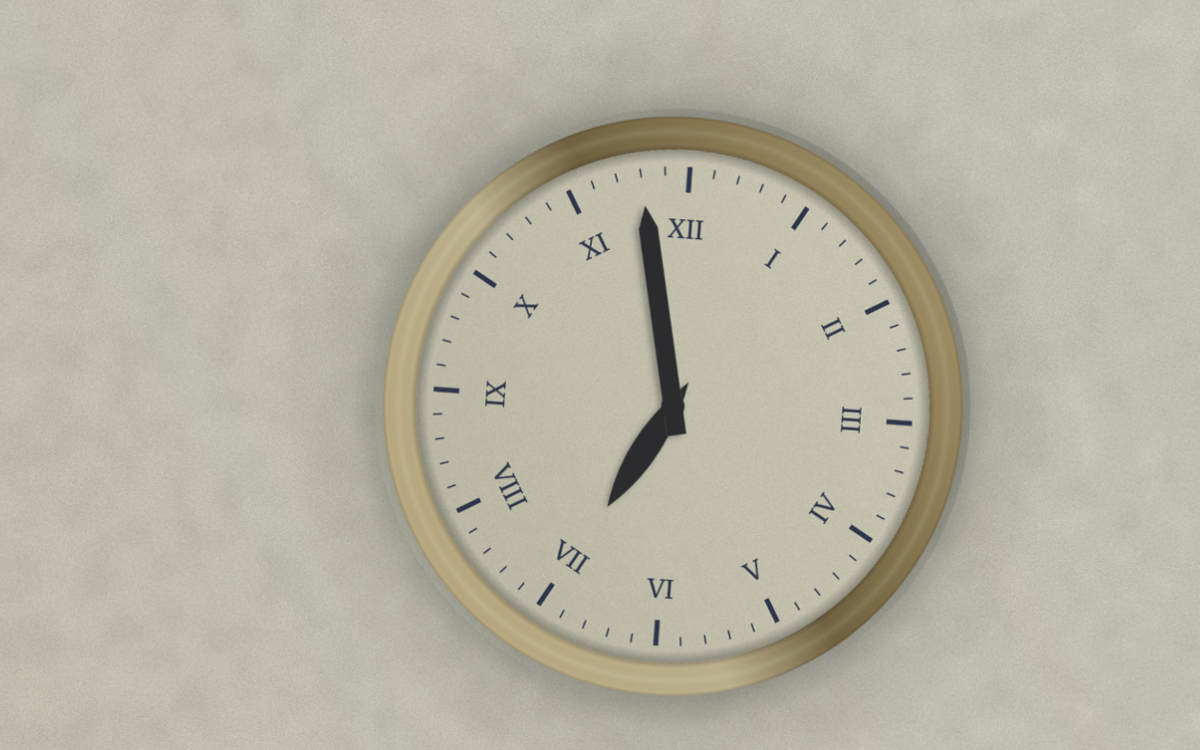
6:58
